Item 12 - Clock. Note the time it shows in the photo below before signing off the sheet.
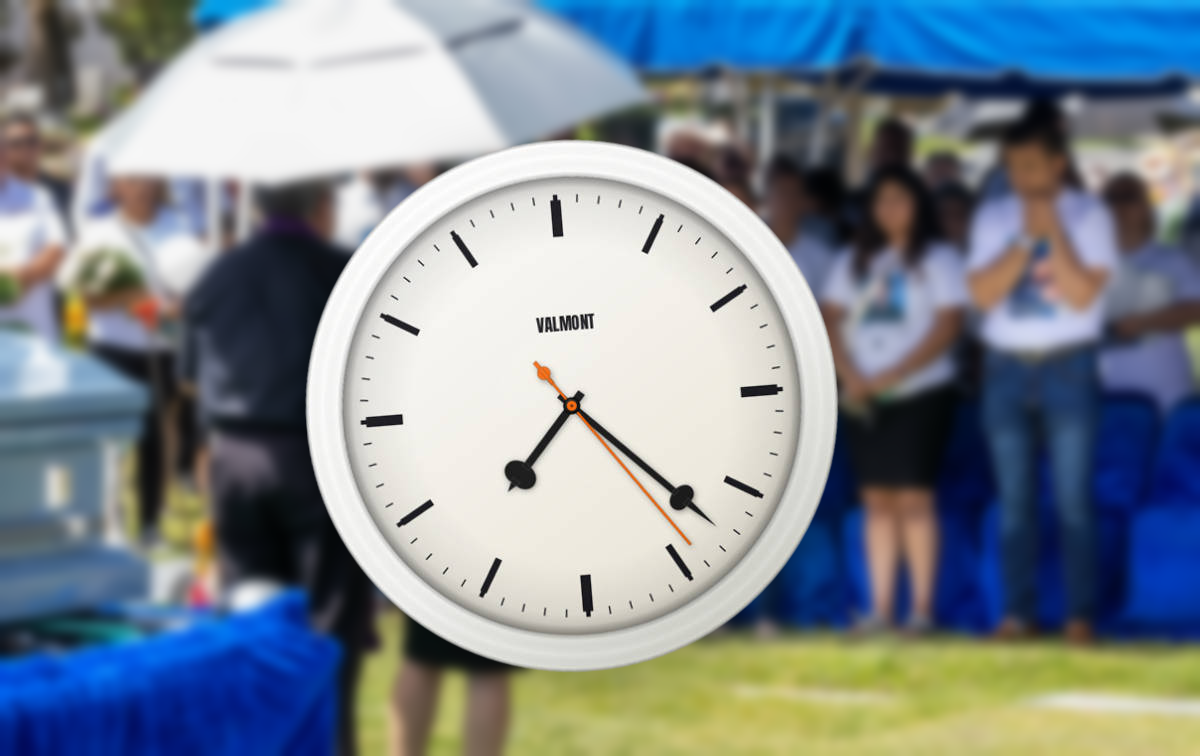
7:22:24
